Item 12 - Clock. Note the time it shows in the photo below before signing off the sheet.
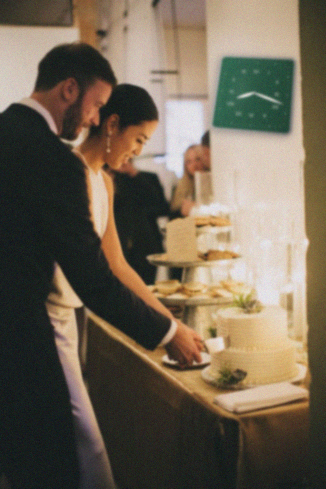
8:18
